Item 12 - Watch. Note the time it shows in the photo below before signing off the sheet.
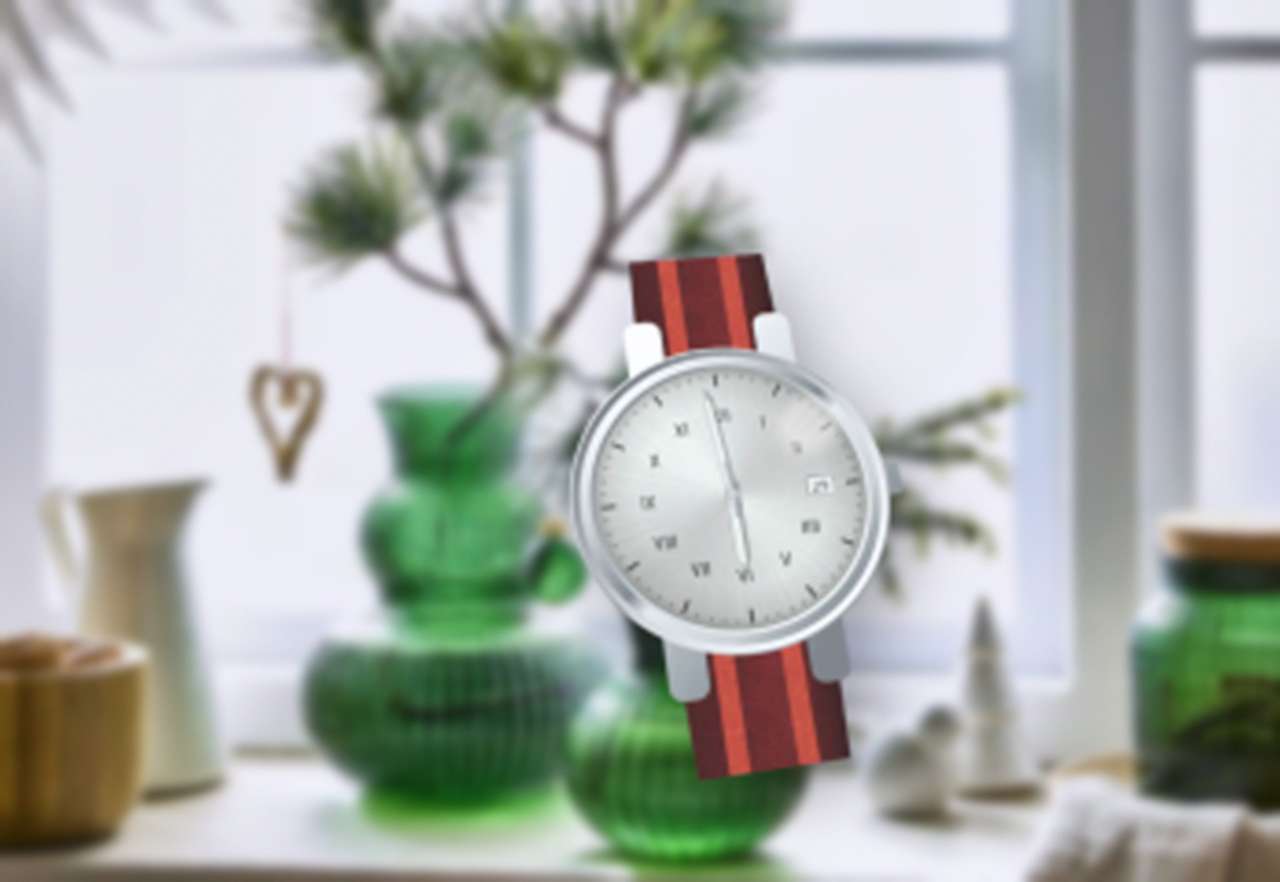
5:59
